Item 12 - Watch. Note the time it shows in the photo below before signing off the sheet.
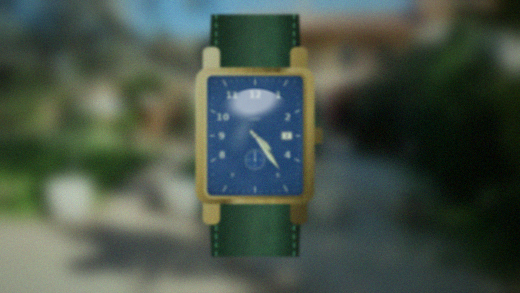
4:24
